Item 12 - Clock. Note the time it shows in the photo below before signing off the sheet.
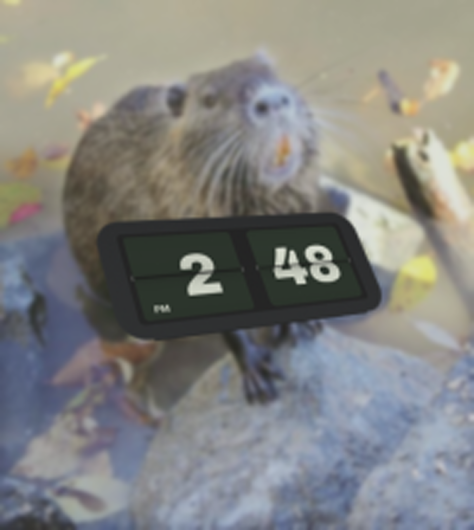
2:48
